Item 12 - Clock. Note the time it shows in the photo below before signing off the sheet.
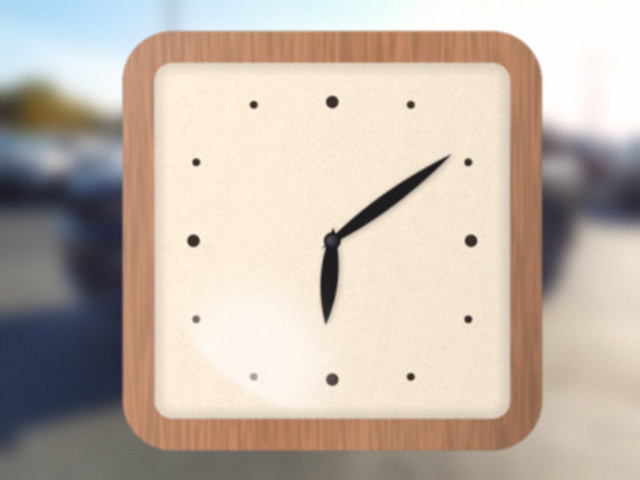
6:09
